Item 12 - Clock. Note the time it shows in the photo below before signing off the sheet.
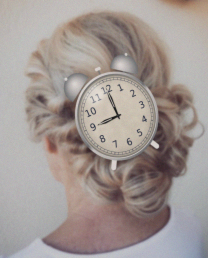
9:00
